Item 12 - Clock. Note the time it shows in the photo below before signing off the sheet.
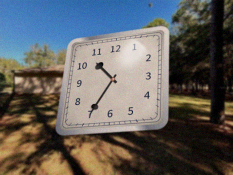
10:35
